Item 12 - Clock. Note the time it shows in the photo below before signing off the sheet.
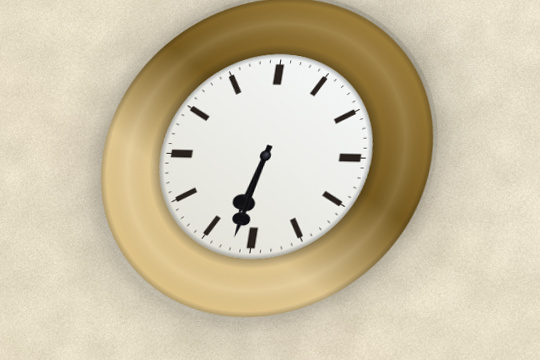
6:32
